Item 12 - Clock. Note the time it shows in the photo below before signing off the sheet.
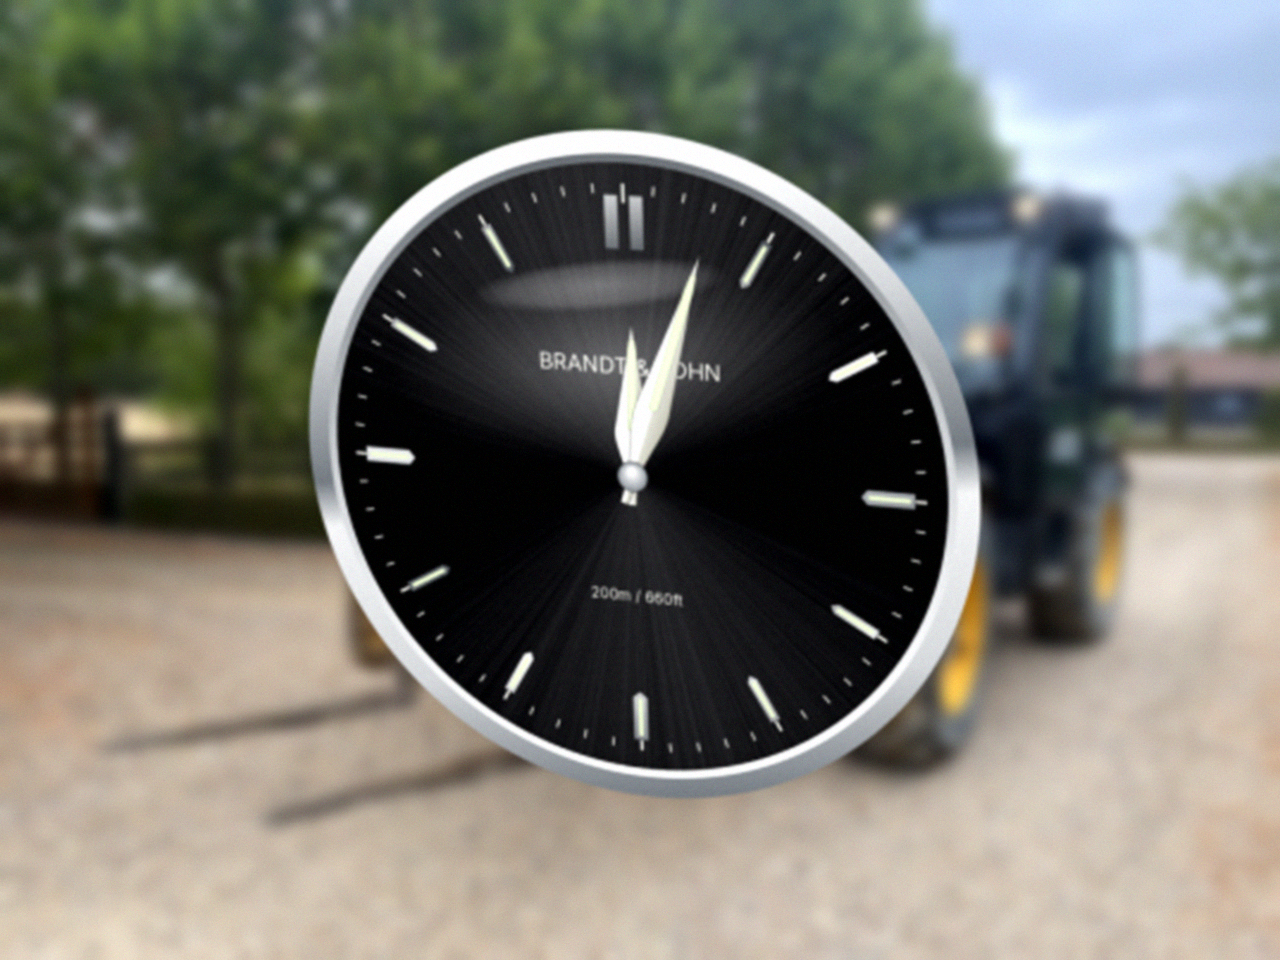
12:03
